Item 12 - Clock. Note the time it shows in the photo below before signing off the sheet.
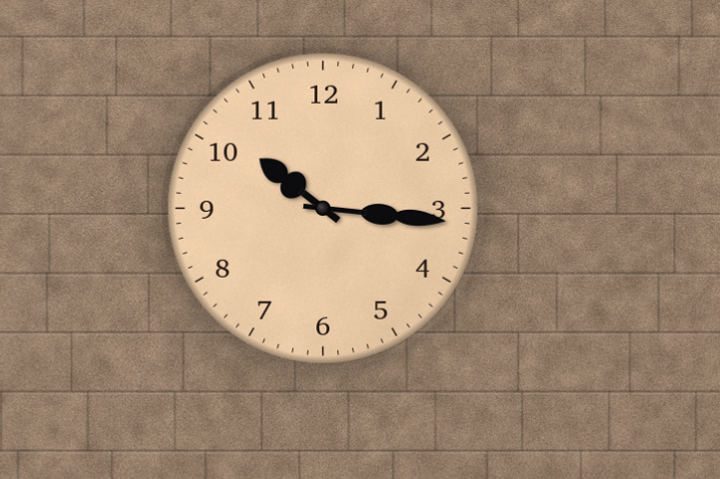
10:16
